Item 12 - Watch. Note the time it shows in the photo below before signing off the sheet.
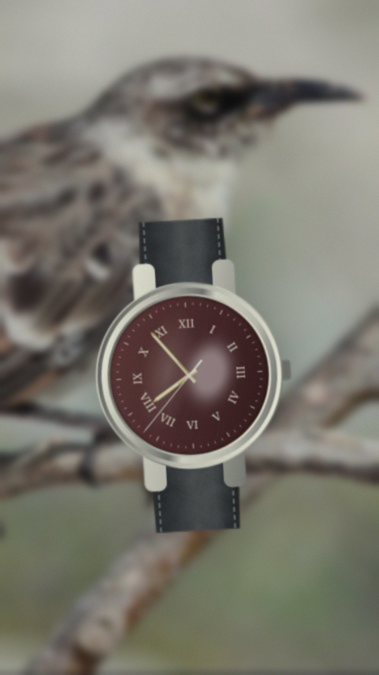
7:53:37
